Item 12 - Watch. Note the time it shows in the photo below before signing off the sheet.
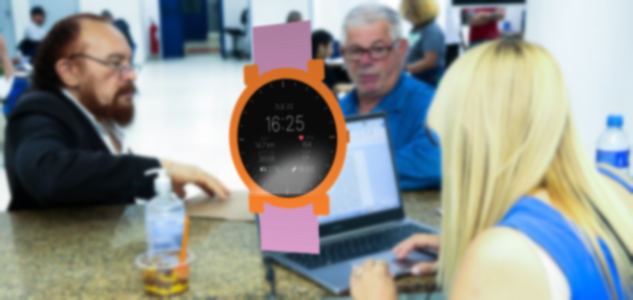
16:25
